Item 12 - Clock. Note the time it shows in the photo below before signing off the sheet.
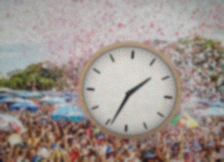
1:34
